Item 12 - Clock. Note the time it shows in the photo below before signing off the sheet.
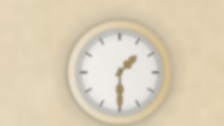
1:30
